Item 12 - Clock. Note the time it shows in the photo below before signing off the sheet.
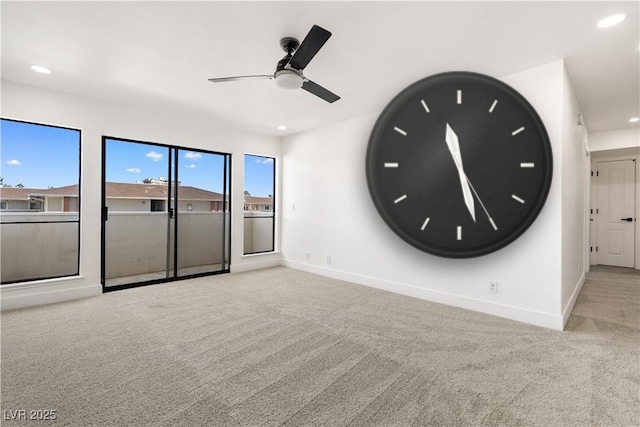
11:27:25
